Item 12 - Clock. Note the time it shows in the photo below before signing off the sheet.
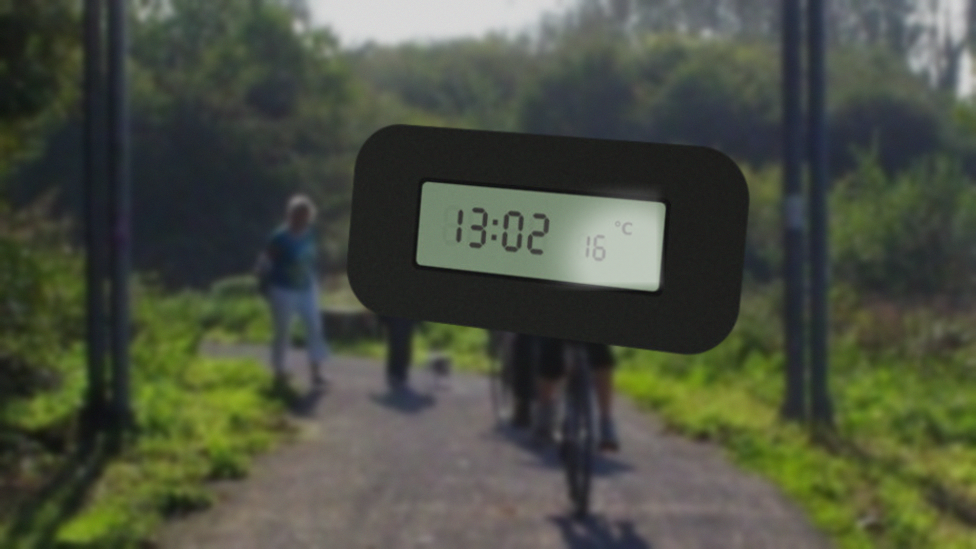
13:02
